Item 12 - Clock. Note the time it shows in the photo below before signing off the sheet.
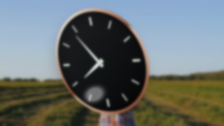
7:54
